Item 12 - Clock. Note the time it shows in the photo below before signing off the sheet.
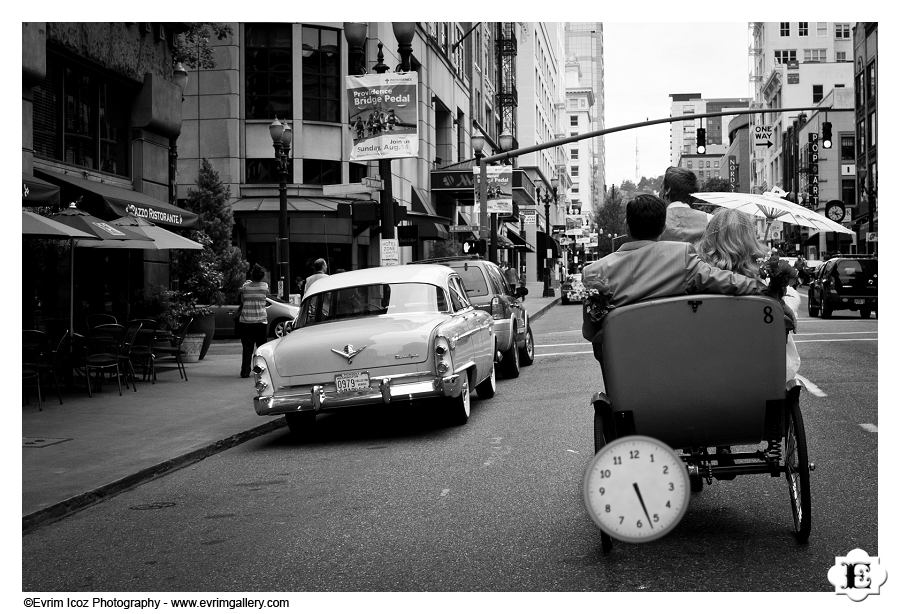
5:27
